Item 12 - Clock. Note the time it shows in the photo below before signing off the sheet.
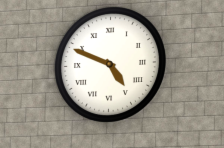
4:49
